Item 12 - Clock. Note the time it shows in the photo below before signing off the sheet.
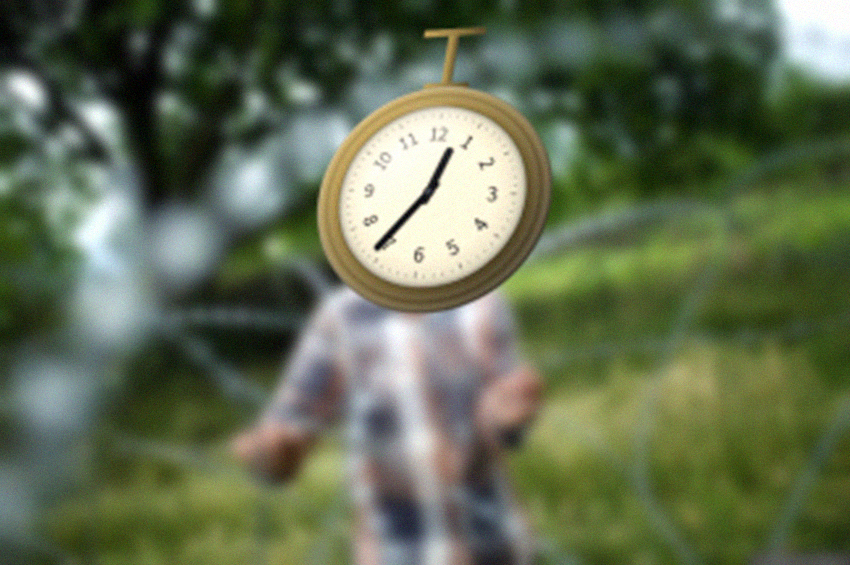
12:36
